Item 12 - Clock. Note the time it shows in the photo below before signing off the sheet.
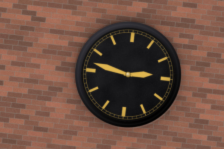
2:47
